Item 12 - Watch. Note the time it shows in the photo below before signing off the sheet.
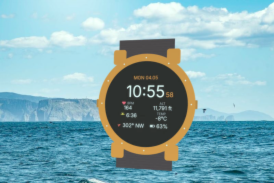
10:55
